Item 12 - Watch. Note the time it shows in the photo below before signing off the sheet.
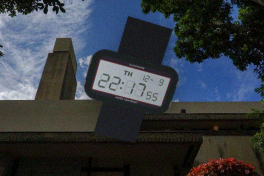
22:17:55
